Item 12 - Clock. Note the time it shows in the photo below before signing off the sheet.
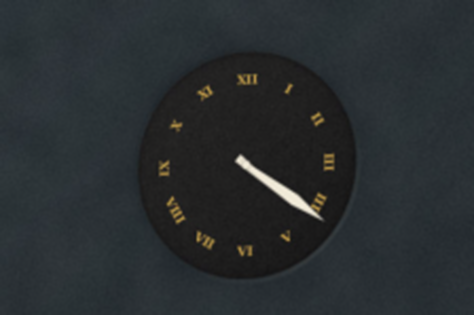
4:21
